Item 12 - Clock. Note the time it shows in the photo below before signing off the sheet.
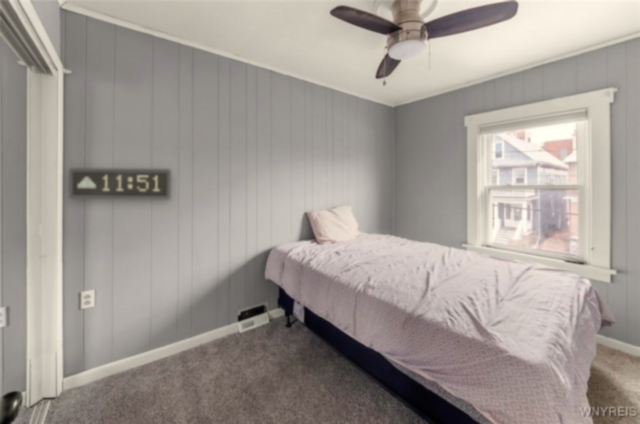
11:51
